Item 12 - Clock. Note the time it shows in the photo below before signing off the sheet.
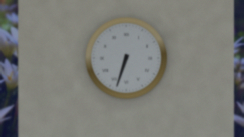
6:33
